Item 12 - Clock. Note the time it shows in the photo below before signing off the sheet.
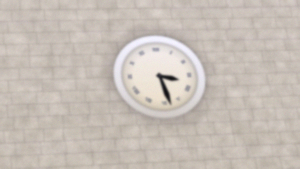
3:28
